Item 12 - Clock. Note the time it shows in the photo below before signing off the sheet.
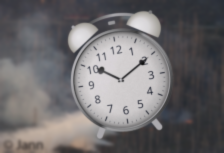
10:10
